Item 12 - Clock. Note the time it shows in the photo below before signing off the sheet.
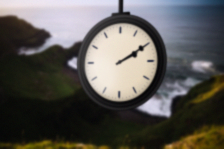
2:10
